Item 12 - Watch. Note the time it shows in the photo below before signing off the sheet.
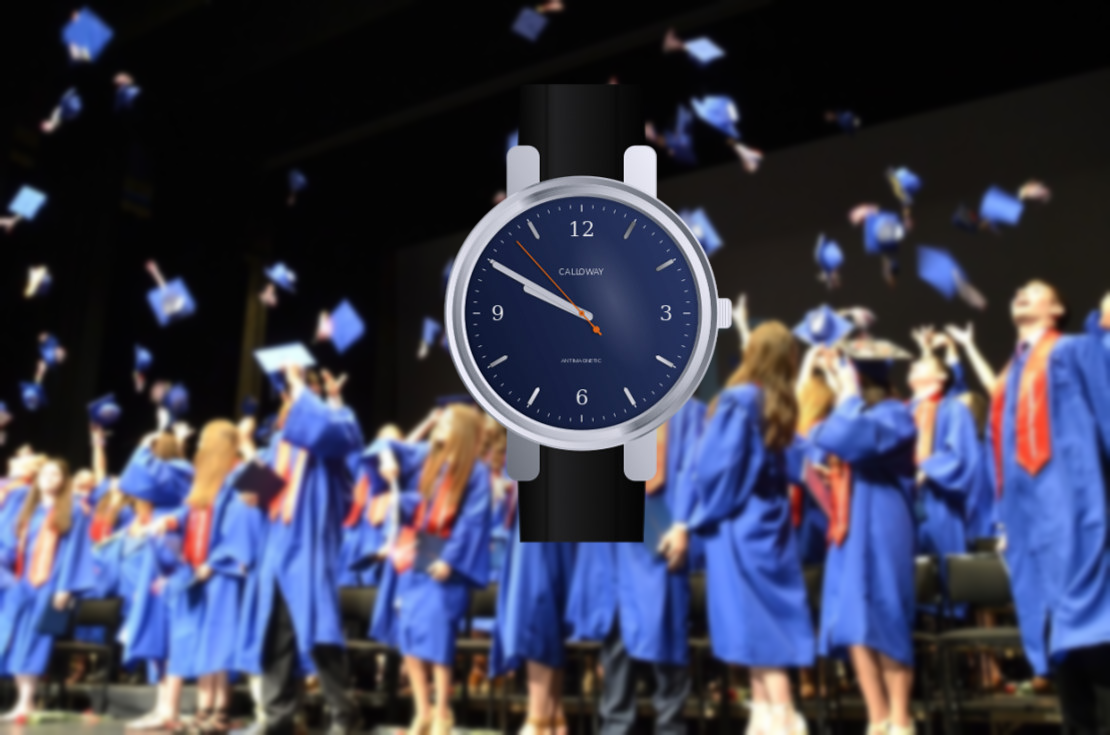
9:49:53
